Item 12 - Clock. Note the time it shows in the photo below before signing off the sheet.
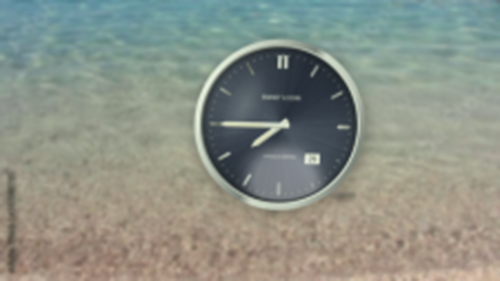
7:45
